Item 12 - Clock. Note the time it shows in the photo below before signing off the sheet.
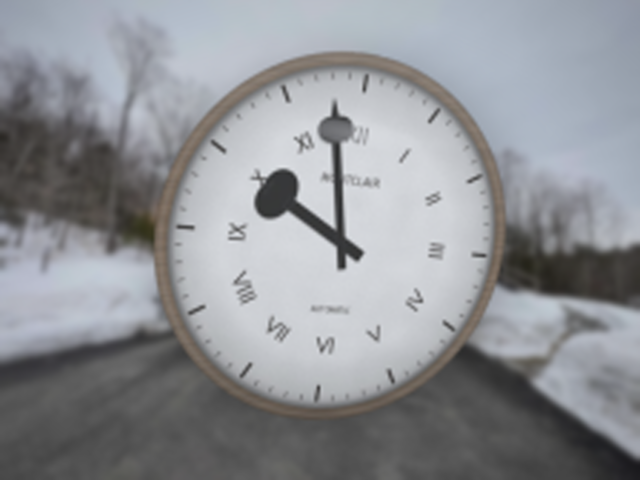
9:58
